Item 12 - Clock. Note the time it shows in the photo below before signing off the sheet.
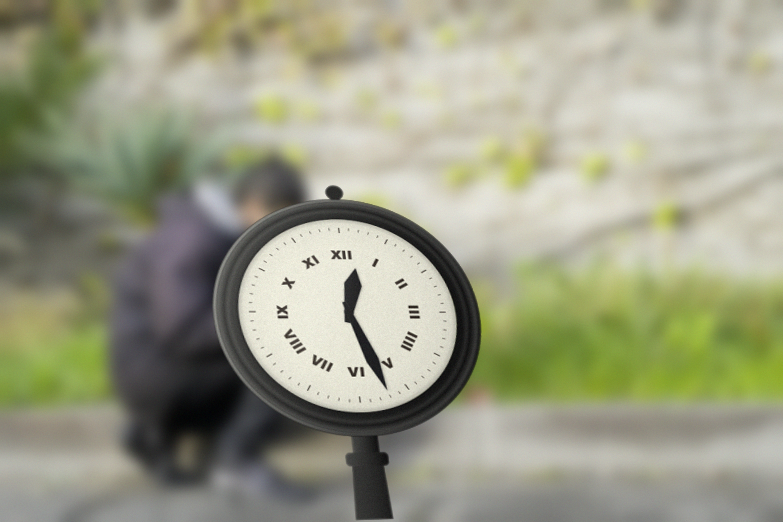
12:27
